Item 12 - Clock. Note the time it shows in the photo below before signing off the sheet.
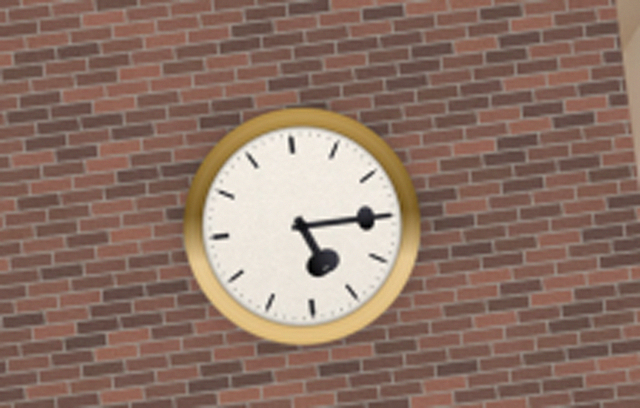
5:15
